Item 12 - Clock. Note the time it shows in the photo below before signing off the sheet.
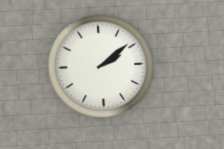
2:09
